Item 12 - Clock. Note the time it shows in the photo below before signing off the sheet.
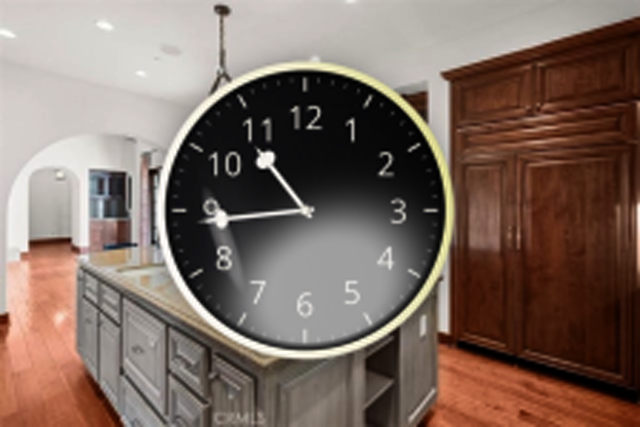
10:44
